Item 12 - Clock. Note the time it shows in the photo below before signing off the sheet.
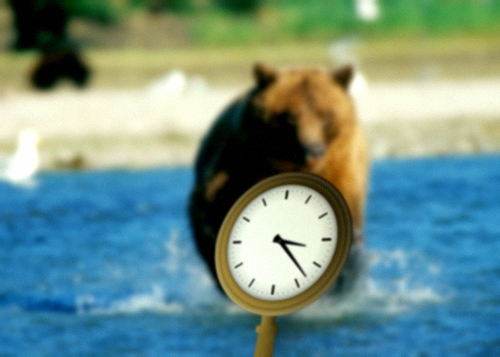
3:23
